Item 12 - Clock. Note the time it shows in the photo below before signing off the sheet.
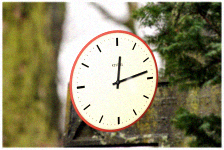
12:13
